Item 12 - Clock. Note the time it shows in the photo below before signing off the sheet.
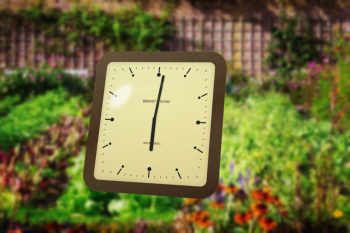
6:01
